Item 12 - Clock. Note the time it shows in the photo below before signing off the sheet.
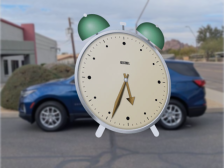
5:34
